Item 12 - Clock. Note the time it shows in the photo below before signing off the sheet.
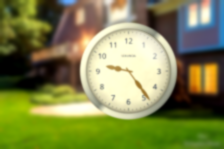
9:24
